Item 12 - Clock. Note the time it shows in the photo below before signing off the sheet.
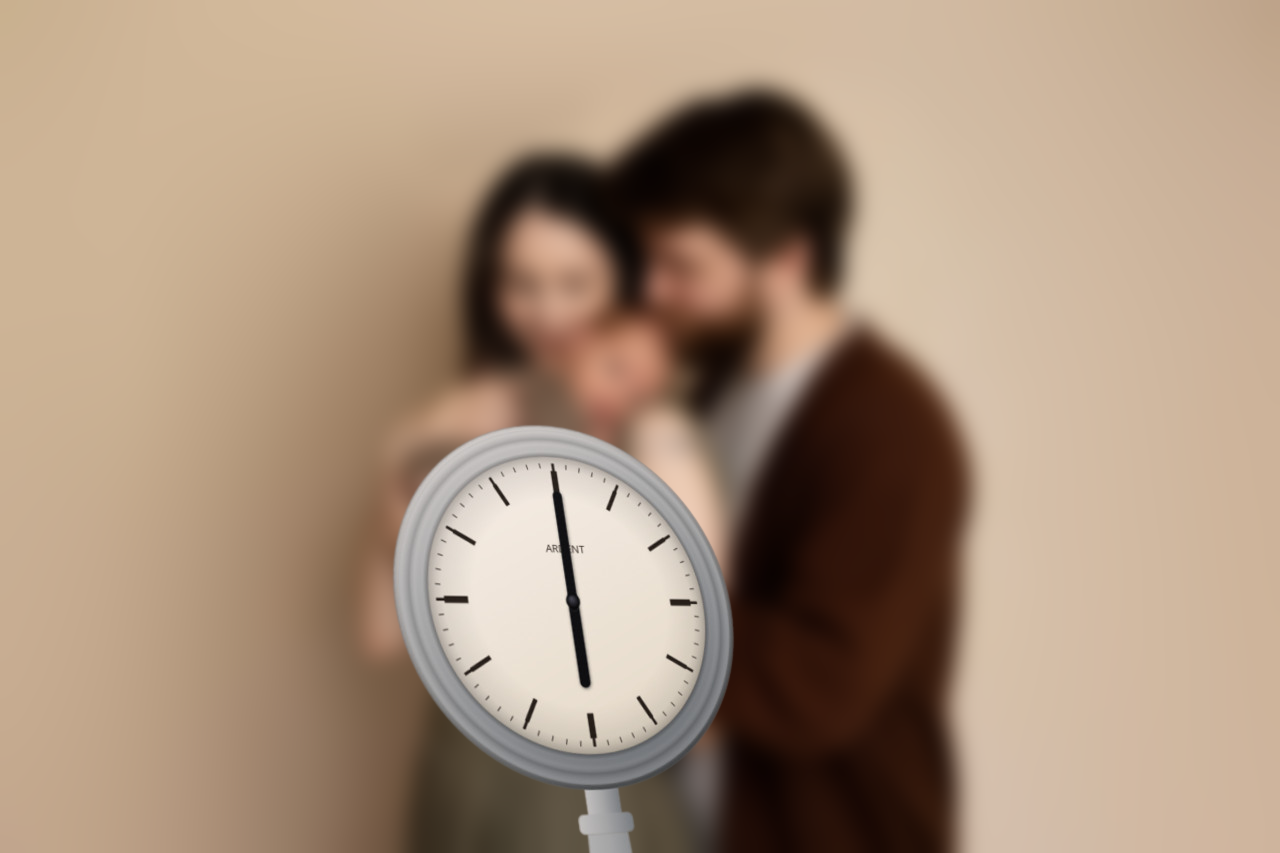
6:00
